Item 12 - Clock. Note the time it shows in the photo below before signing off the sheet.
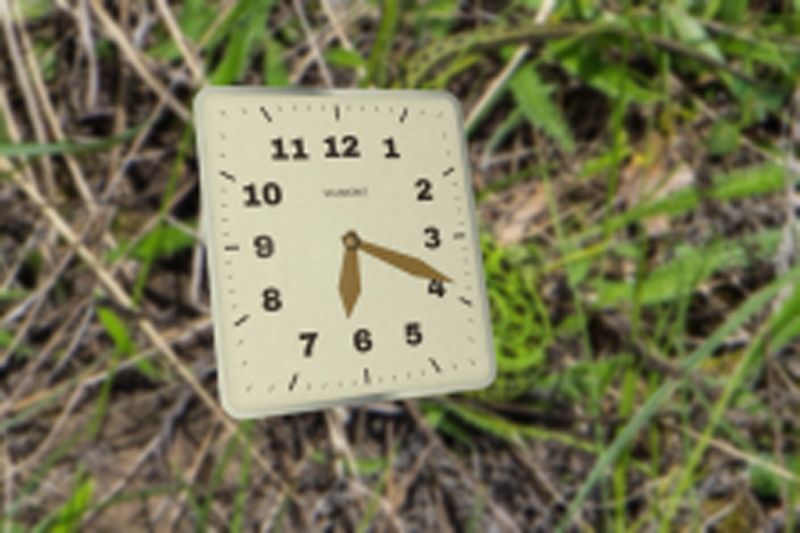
6:19
